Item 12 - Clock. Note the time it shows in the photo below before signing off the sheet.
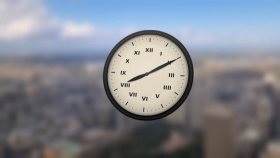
8:10
